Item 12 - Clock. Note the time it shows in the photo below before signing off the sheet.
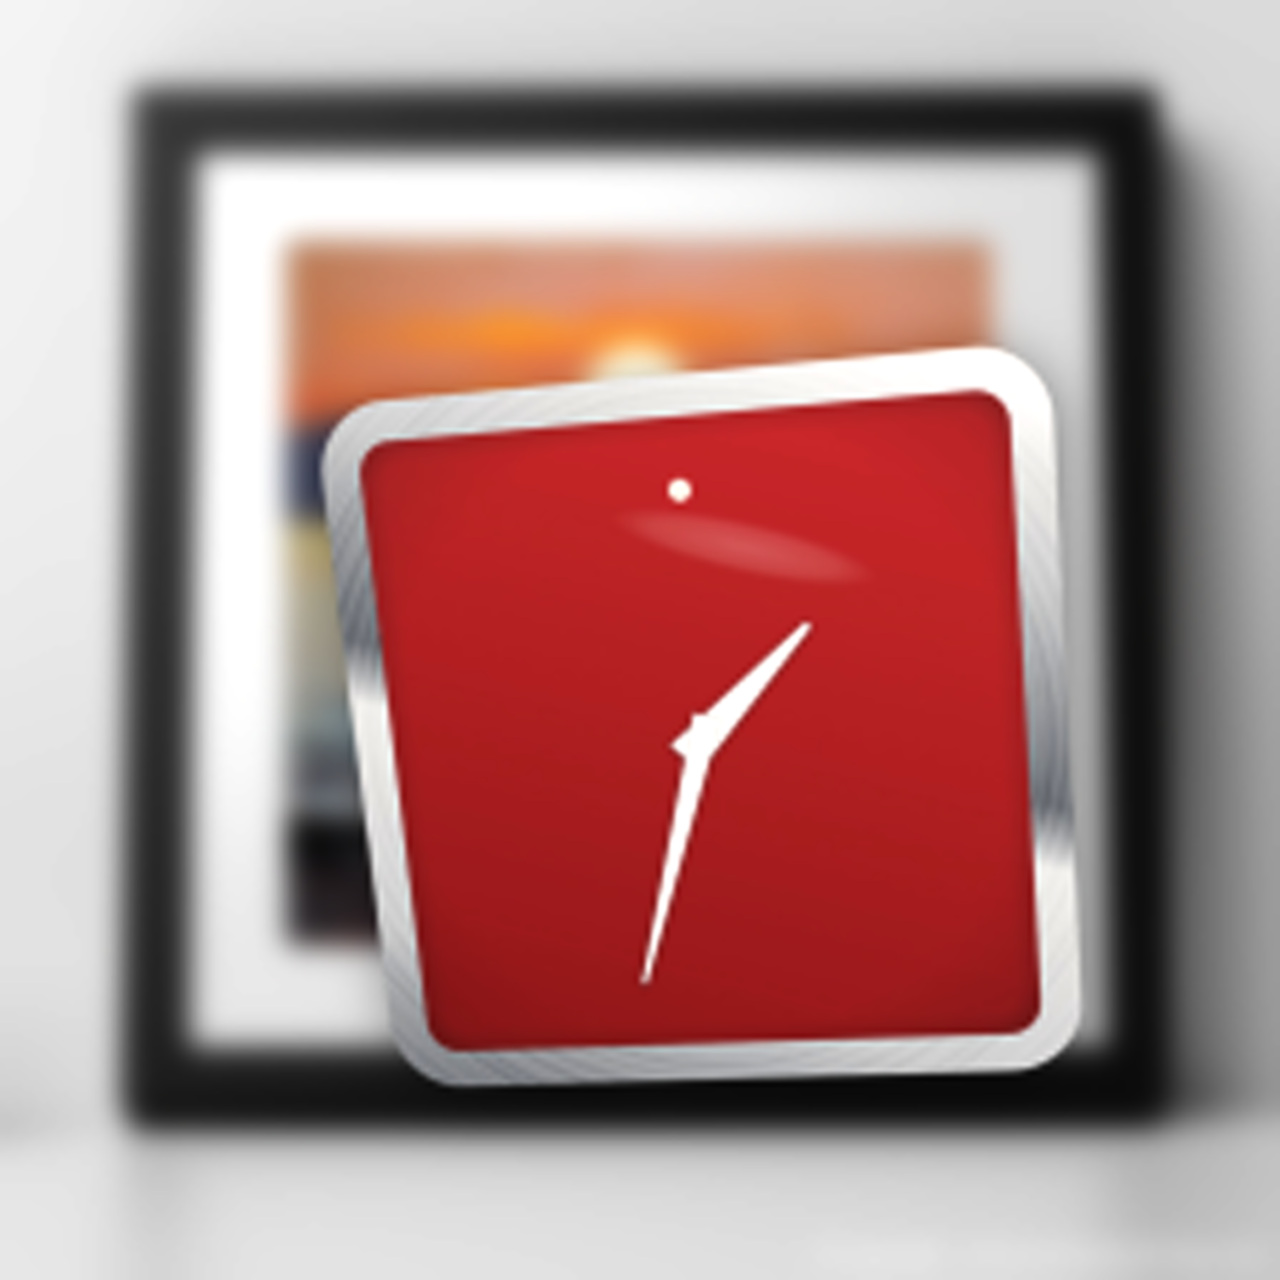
1:33
